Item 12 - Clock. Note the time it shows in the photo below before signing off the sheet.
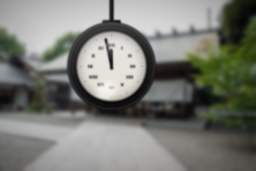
11:58
